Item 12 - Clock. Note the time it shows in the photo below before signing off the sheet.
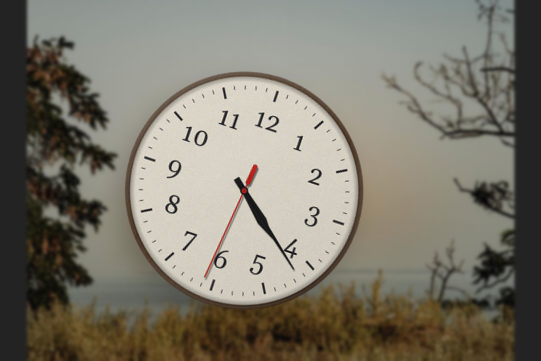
4:21:31
